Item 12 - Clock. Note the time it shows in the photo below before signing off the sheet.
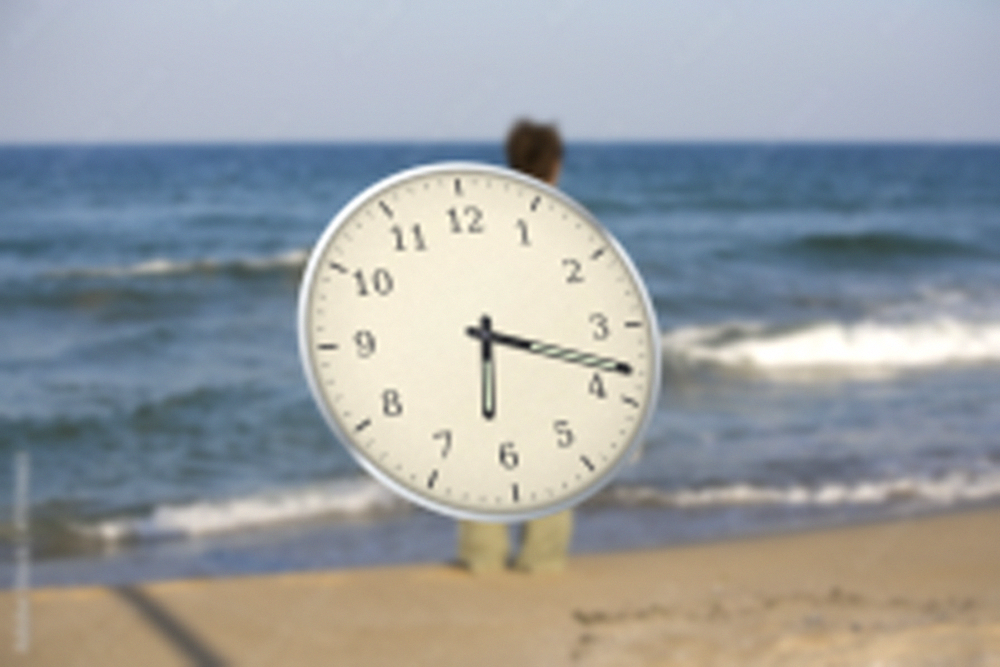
6:18
